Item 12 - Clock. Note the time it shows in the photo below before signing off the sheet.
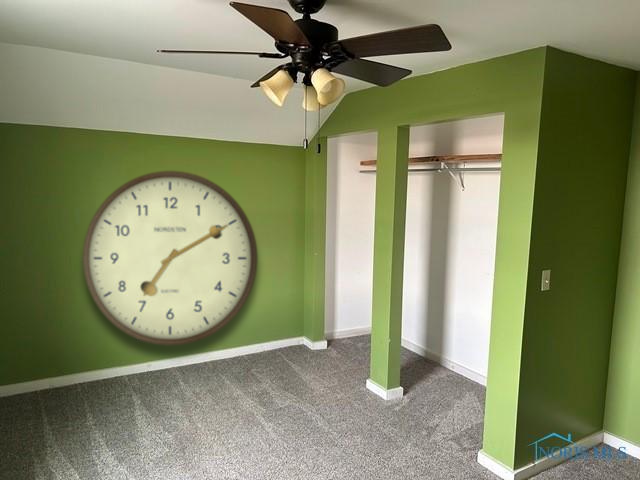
7:10
